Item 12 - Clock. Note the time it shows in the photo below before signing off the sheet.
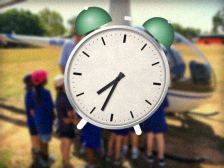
7:33
